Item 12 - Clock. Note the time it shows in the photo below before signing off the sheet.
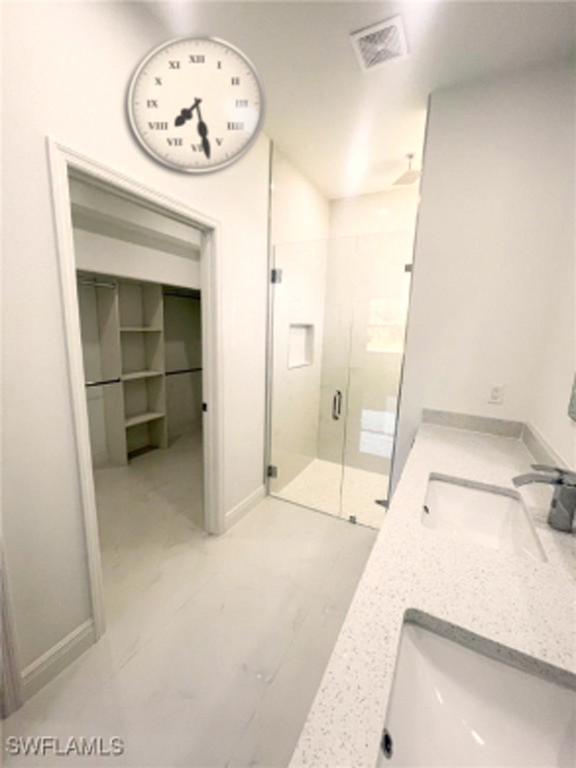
7:28
